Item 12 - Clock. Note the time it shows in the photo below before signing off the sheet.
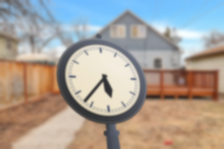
5:37
